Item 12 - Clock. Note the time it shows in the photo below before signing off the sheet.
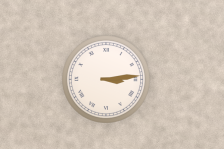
3:14
